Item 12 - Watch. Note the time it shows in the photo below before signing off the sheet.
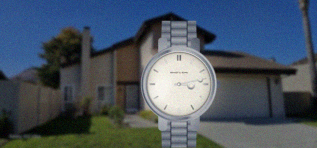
3:13
